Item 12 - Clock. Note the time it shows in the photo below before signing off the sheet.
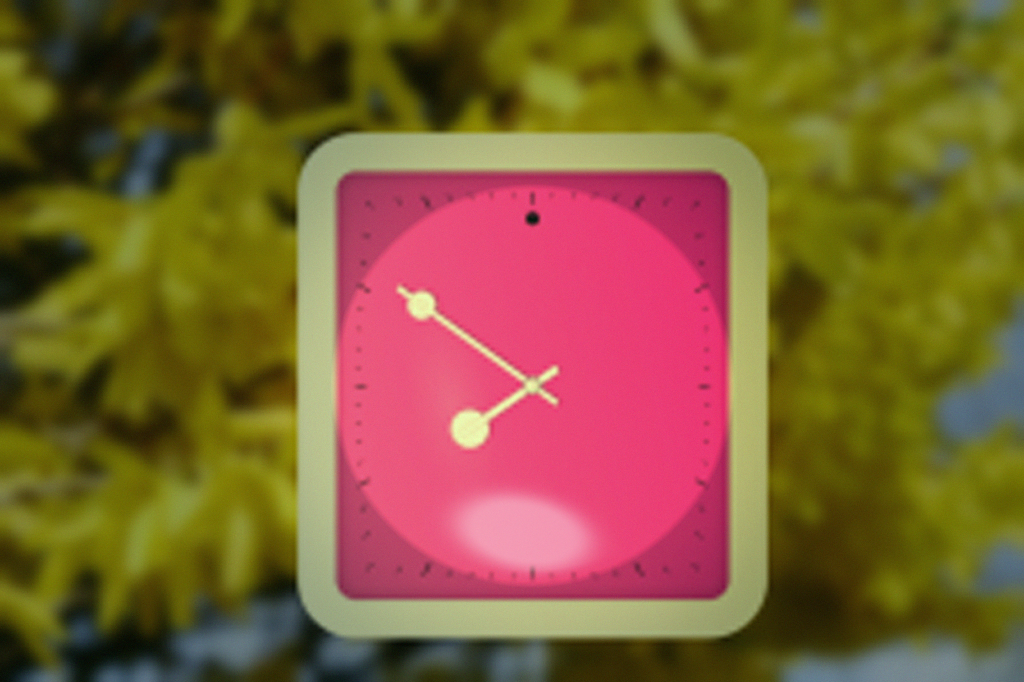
7:51
